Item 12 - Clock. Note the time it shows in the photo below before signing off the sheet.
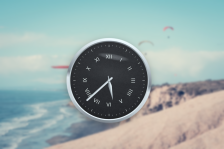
5:38
